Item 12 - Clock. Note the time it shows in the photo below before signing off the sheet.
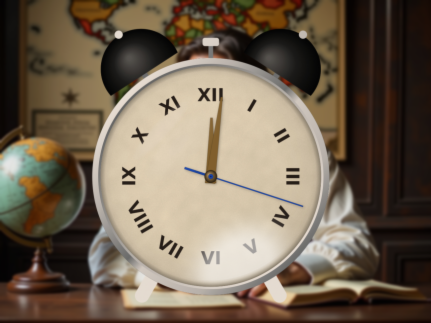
12:01:18
